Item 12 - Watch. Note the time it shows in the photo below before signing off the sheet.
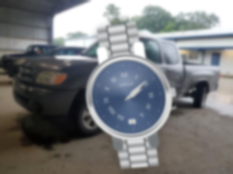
2:09
